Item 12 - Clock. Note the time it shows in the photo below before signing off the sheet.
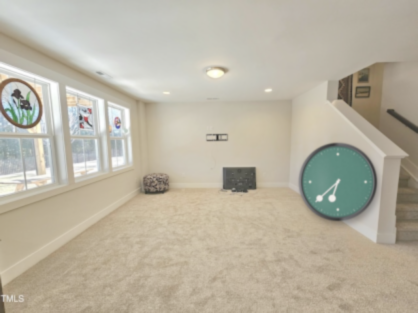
6:38
